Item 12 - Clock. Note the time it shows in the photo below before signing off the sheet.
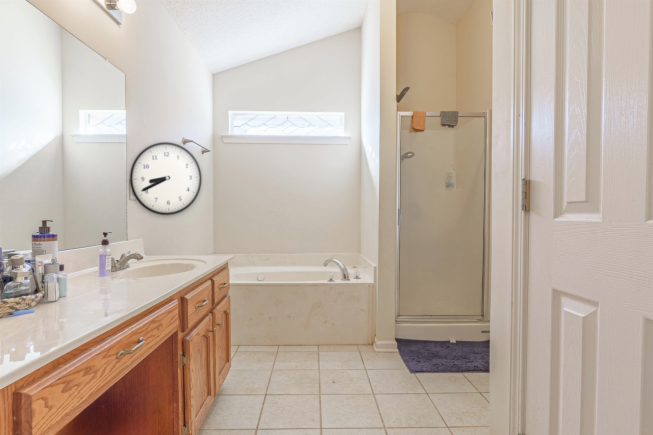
8:41
